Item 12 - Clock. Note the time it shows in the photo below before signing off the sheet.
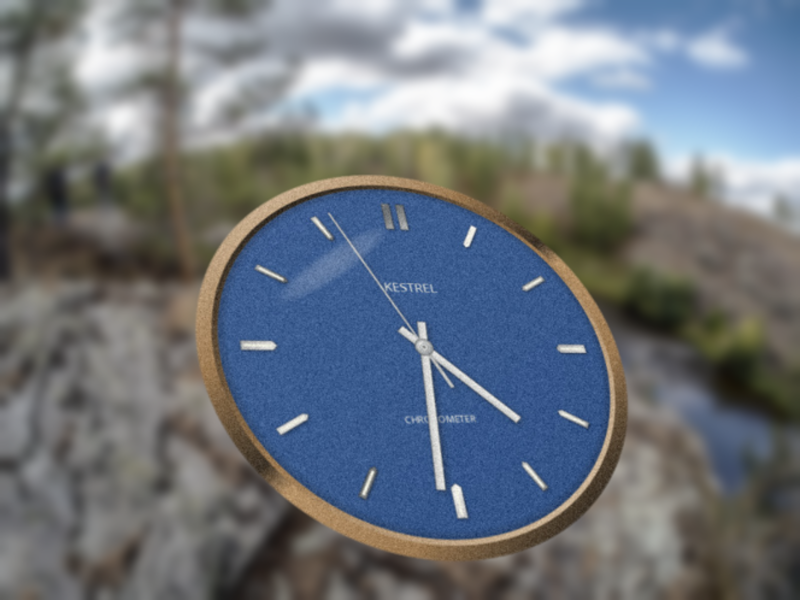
4:30:56
